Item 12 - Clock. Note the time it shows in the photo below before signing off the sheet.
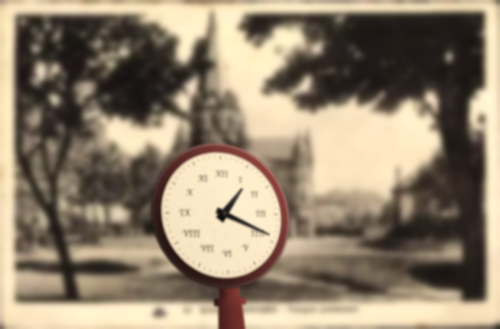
1:19
